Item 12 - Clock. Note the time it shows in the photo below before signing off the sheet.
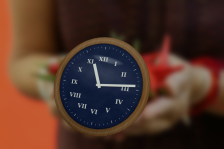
11:14
